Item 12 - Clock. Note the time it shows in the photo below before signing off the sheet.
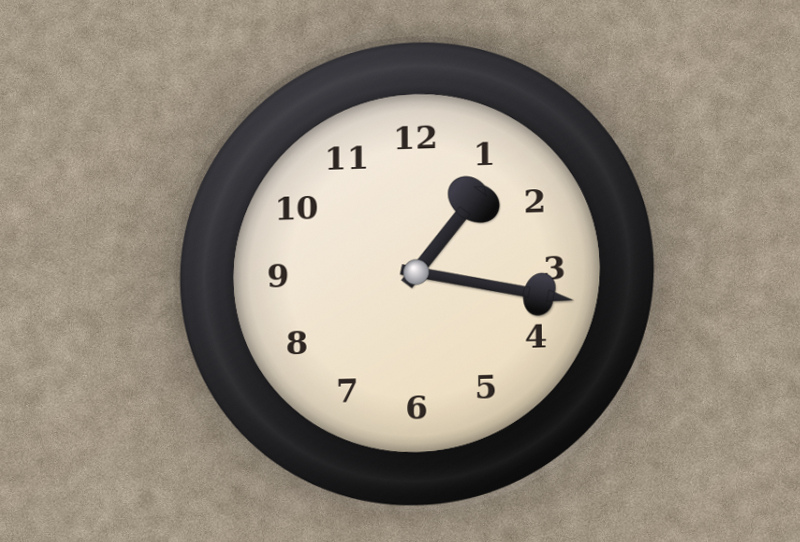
1:17
